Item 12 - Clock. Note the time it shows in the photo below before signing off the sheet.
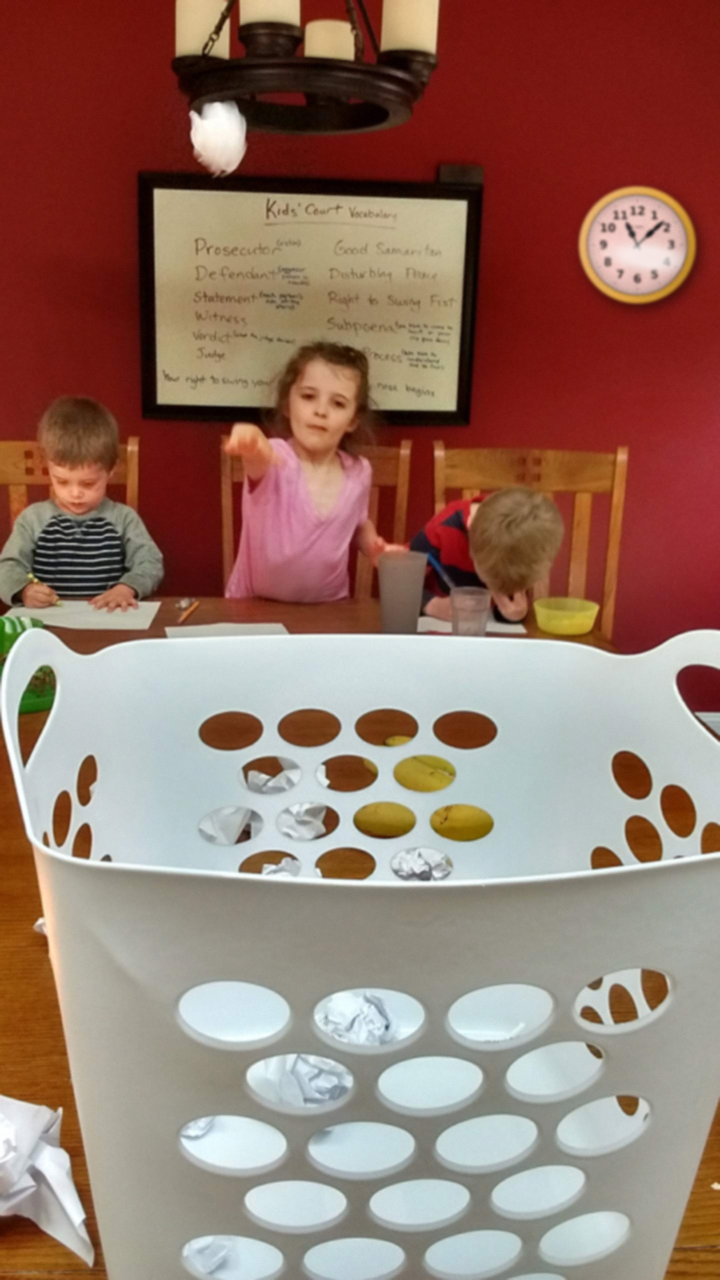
11:08
